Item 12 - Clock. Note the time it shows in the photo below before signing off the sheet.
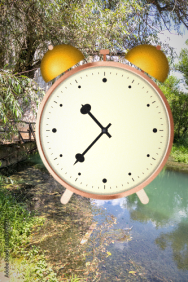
10:37
